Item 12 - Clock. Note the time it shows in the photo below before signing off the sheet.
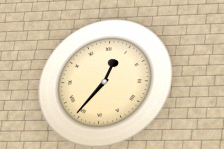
12:36
